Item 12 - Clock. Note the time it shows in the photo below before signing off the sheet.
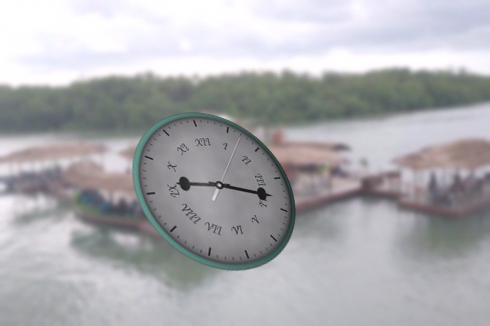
9:18:07
